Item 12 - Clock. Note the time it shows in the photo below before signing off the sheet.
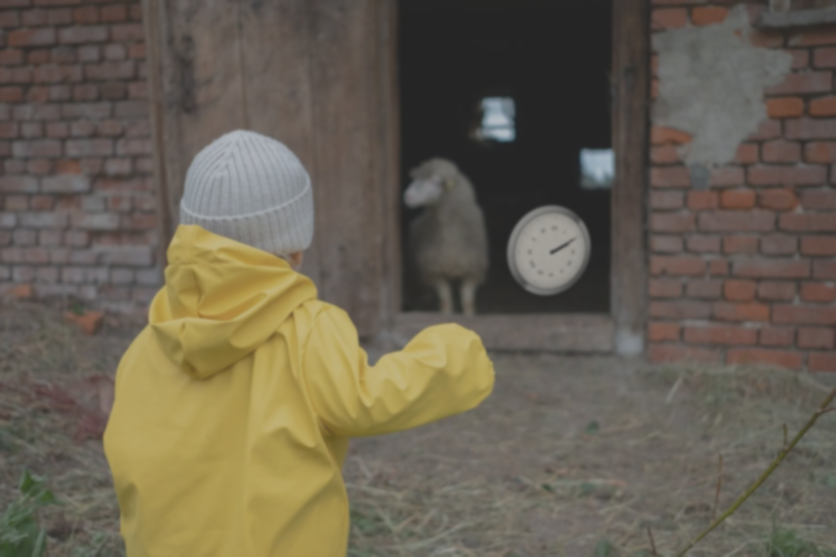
2:10
